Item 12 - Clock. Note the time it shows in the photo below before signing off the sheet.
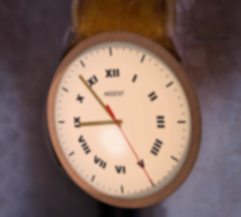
8:53:25
